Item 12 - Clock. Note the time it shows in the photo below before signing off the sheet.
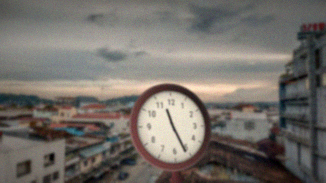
11:26
